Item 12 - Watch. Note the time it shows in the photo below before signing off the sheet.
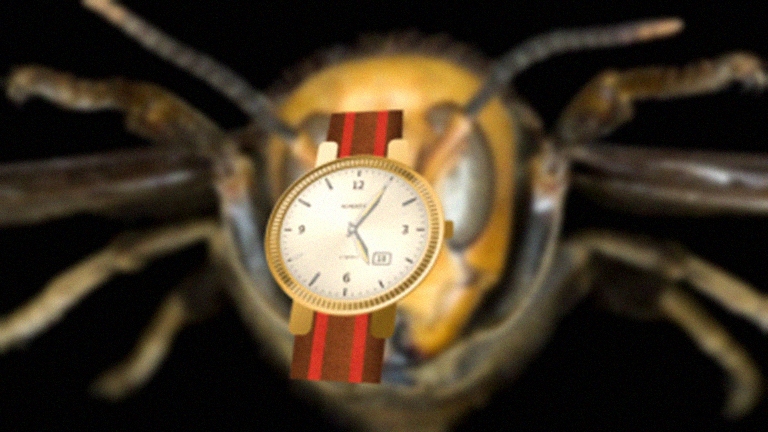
5:05
